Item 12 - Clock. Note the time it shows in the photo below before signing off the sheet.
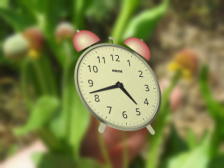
4:42
